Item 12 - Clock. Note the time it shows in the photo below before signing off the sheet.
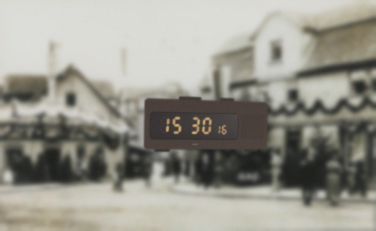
15:30:16
